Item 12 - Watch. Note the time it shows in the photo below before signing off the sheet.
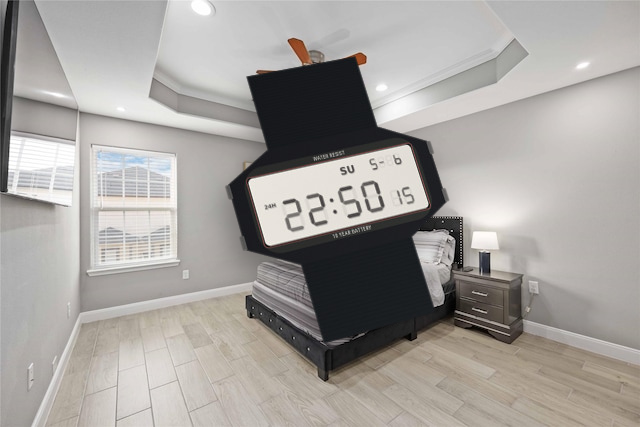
22:50:15
